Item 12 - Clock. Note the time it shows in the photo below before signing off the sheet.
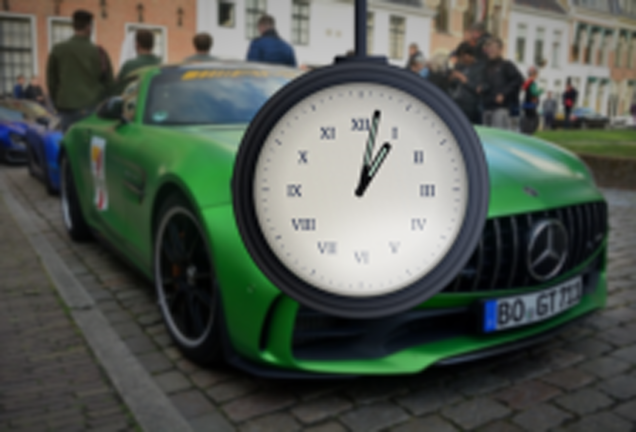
1:02
